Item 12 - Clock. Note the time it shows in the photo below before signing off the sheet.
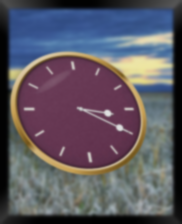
3:20
